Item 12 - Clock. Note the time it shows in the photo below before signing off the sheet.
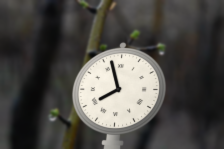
7:57
